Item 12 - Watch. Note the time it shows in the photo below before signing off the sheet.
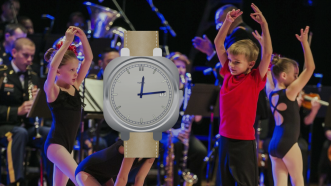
12:14
